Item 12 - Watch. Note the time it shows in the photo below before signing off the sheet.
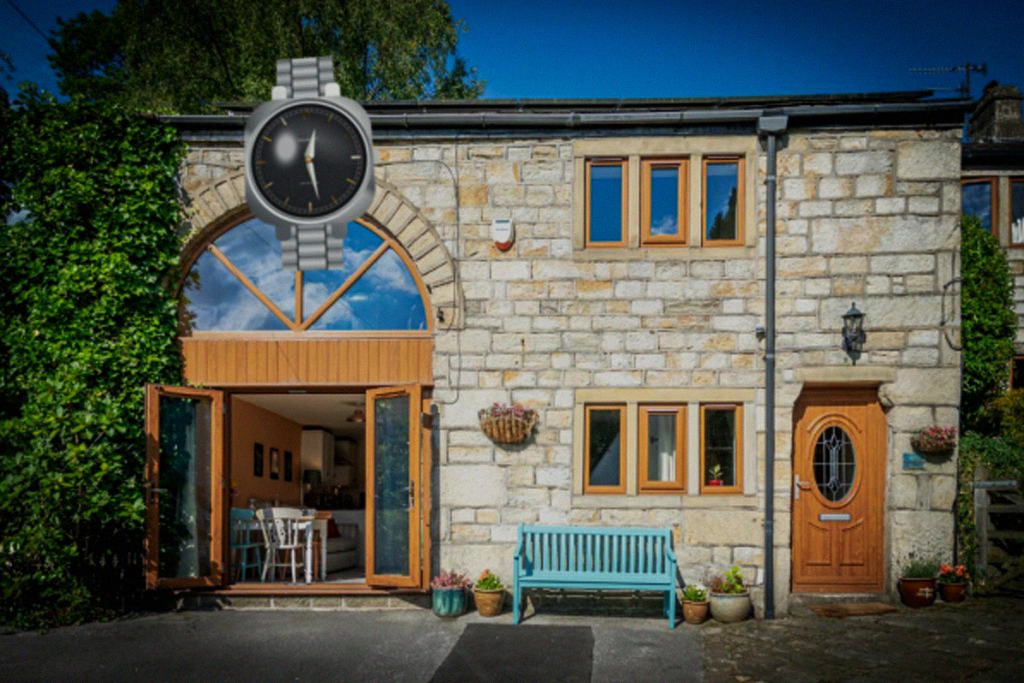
12:28
